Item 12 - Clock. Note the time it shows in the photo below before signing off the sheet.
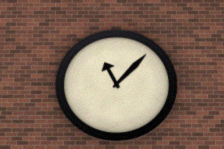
11:07
